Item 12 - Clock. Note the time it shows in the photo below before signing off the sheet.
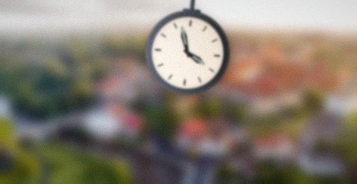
3:57
